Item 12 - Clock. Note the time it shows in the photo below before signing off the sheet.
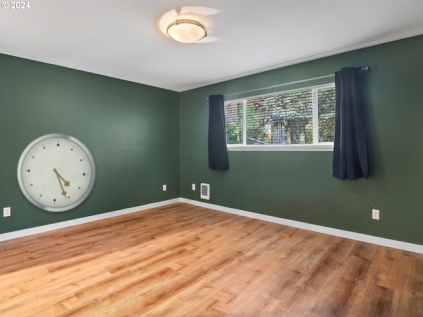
4:26
